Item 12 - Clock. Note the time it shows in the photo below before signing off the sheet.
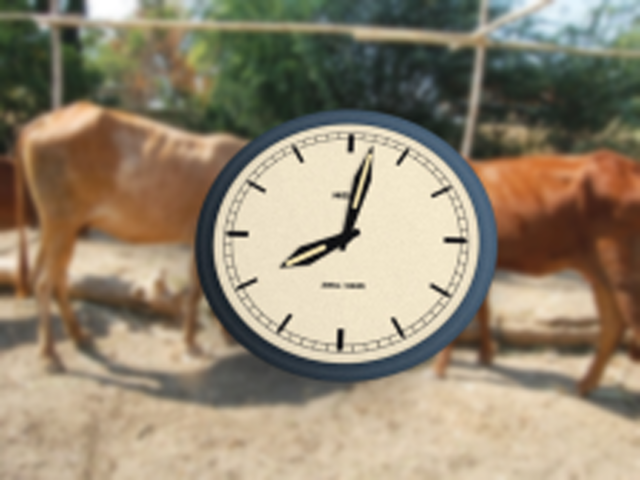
8:02
